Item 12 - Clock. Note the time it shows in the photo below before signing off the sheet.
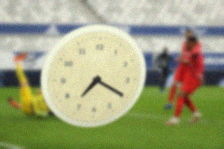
7:20
